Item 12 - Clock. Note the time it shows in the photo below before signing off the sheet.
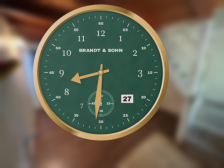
8:31
